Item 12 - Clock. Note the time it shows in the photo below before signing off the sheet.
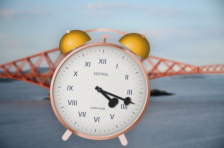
4:18
